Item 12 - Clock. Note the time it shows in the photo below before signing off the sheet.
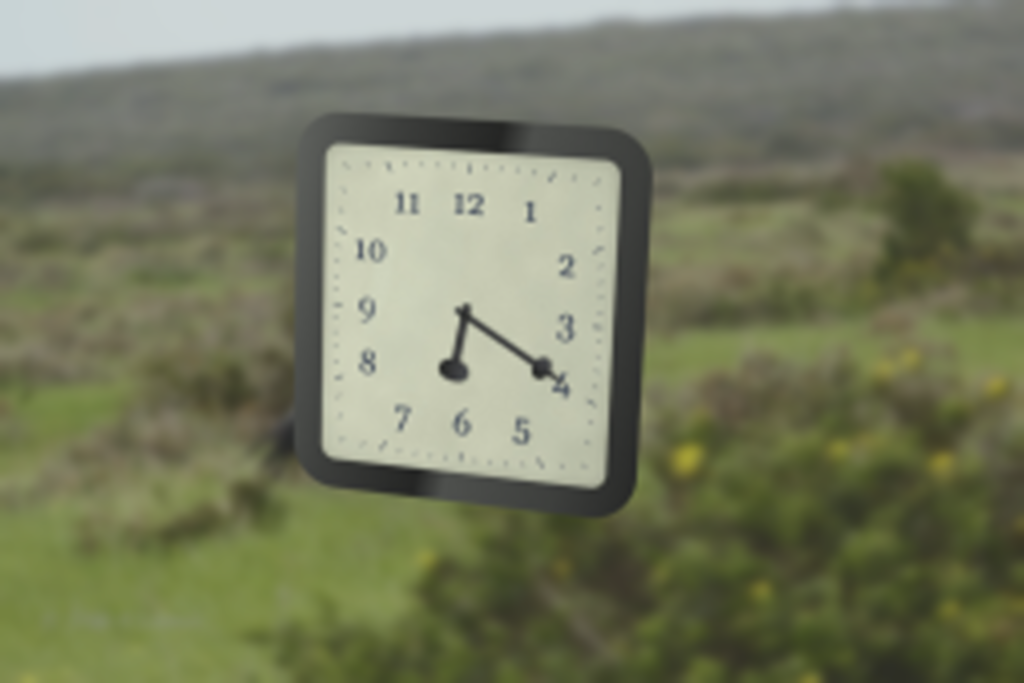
6:20
